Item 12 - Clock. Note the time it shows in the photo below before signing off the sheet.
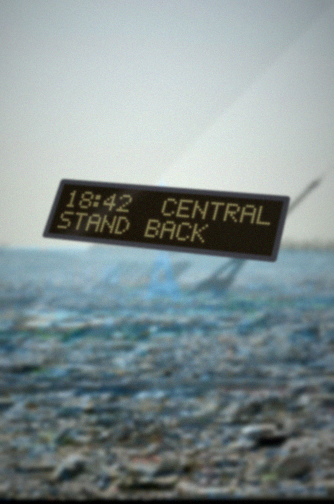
18:42
